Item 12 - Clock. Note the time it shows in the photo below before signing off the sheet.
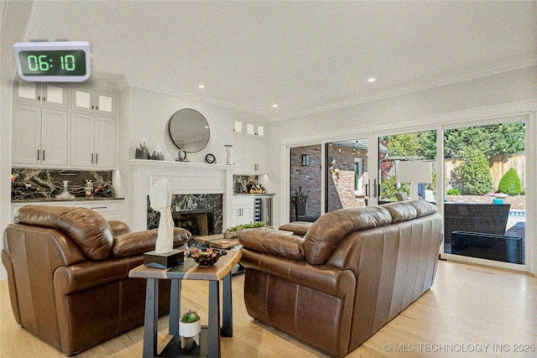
6:10
